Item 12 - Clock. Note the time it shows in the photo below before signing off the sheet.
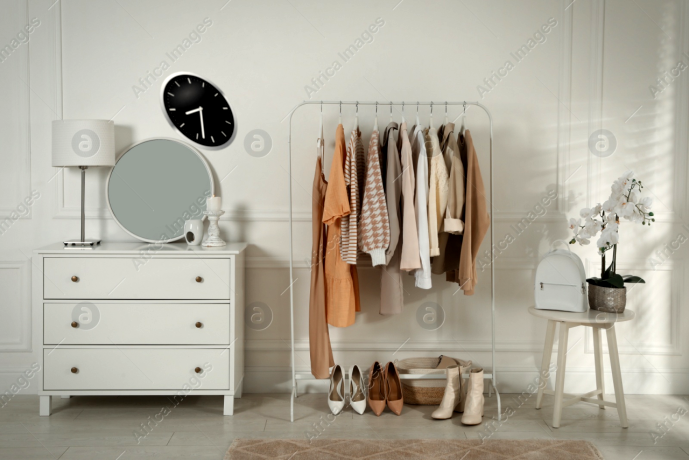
8:33
